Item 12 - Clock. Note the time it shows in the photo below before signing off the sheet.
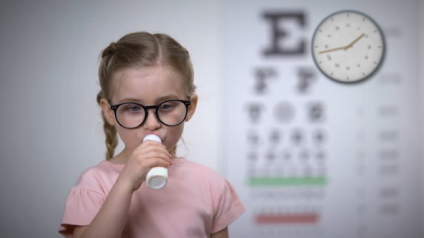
1:43
